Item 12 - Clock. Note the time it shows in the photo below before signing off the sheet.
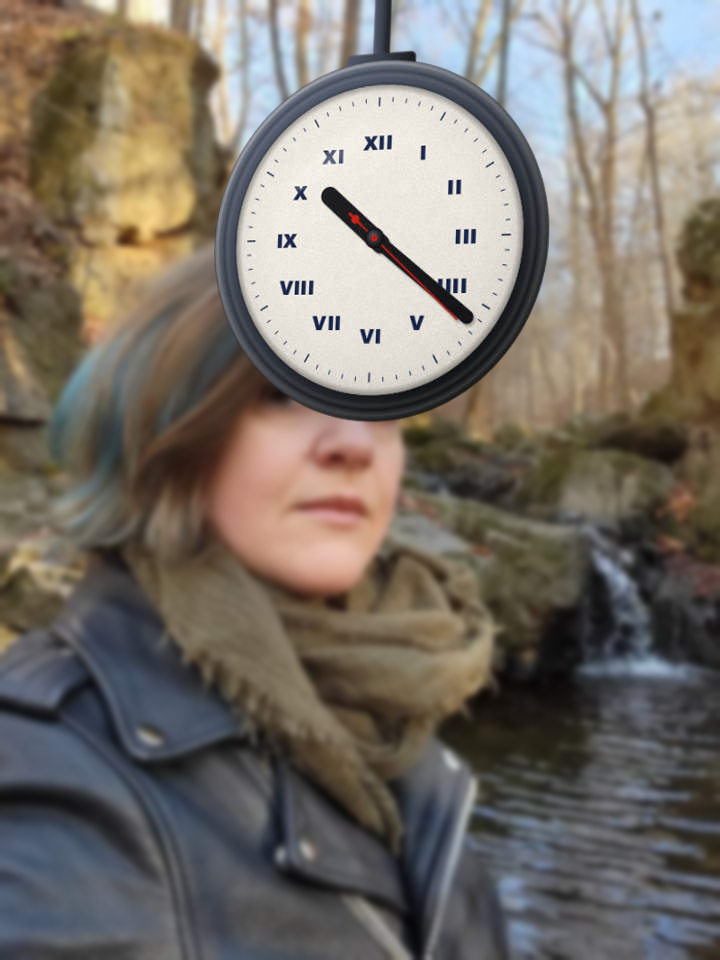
10:21:22
